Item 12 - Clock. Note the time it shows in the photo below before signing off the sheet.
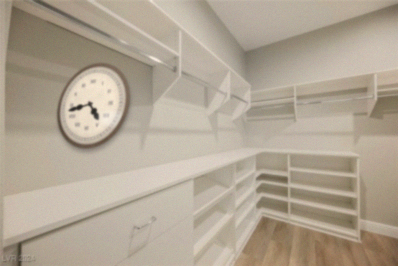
4:43
